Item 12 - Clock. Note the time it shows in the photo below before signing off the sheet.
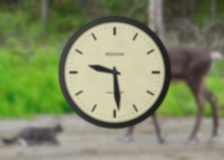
9:29
